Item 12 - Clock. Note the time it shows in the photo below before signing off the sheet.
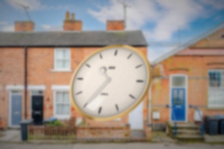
10:35
